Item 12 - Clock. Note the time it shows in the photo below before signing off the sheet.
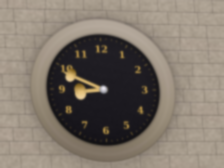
8:49
